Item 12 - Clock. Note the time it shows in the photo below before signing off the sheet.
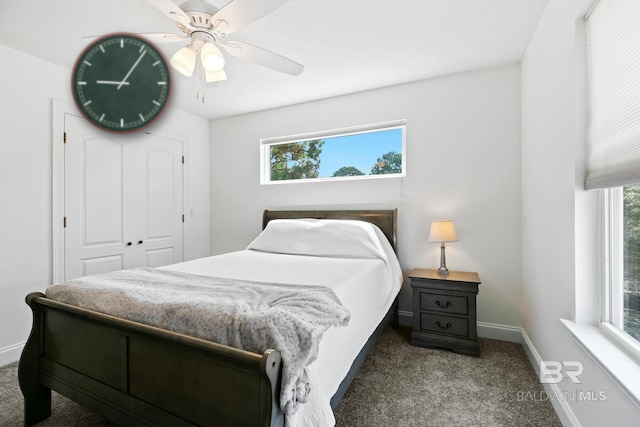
9:06
